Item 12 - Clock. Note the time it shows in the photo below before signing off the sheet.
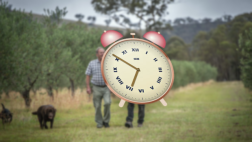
6:51
